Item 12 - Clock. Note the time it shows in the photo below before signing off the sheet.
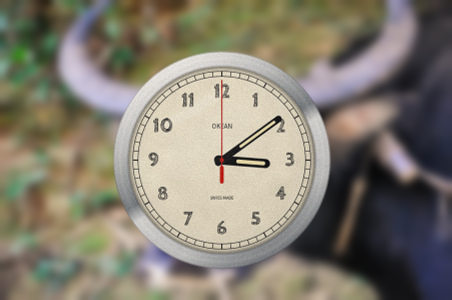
3:09:00
